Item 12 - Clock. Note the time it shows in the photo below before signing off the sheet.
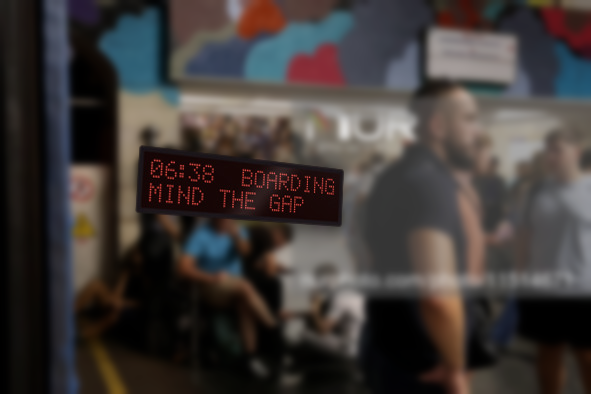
6:38
